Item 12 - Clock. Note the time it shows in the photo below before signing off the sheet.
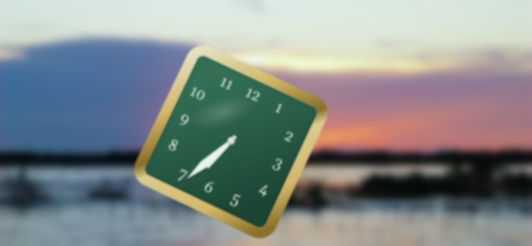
6:34
